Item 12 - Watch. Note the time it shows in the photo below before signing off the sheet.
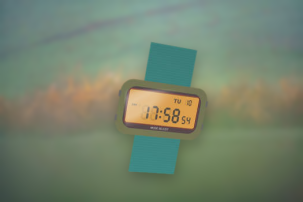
17:58:54
